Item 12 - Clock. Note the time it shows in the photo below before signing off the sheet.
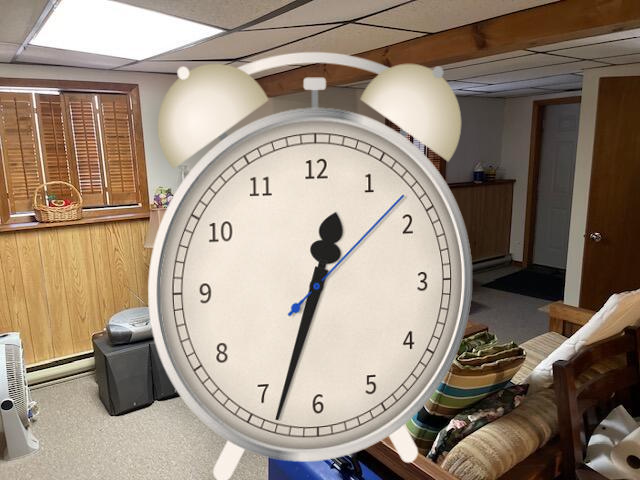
12:33:08
